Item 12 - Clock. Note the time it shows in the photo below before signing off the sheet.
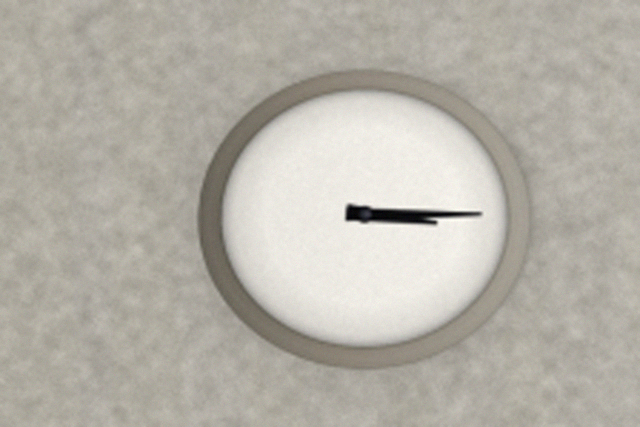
3:15
